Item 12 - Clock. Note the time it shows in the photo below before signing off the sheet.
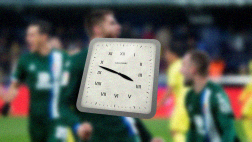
3:48
